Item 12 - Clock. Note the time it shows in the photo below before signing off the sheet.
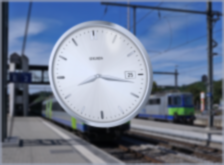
8:17
